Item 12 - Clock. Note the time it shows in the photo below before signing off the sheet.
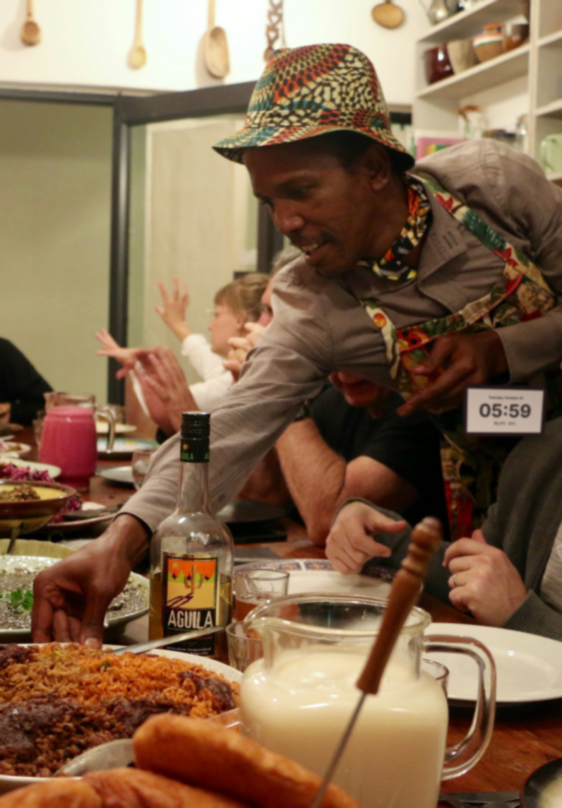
5:59
